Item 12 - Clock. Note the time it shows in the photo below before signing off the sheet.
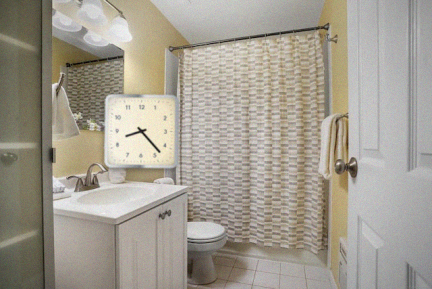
8:23
